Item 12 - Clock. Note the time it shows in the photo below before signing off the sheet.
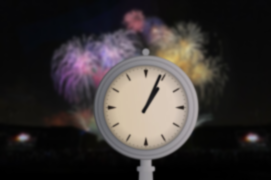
1:04
